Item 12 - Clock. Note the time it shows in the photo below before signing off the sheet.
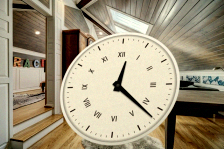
12:22
